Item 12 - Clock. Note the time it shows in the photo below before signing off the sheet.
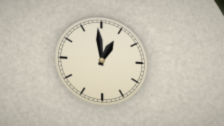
12:59
